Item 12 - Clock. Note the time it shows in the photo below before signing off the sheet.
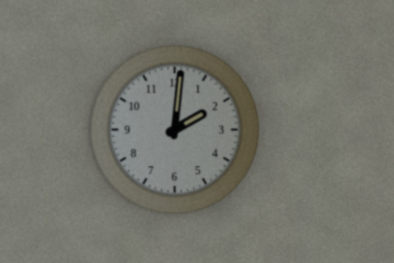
2:01
